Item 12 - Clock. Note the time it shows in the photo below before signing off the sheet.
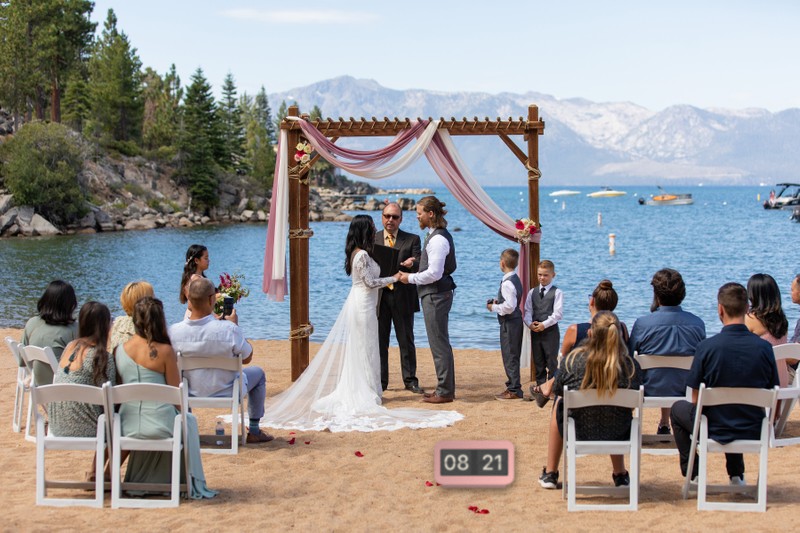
8:21
